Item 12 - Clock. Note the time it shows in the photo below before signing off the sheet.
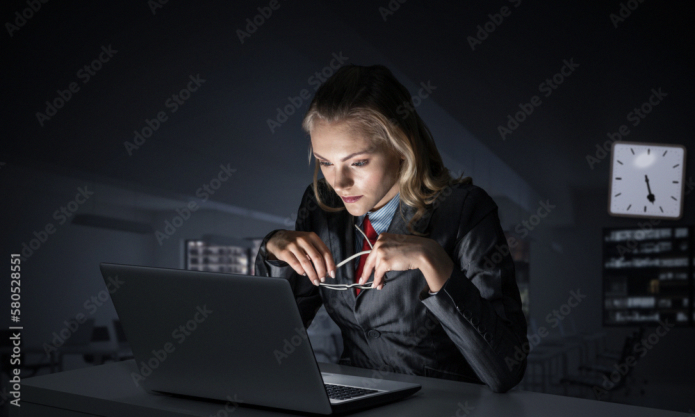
5:27
